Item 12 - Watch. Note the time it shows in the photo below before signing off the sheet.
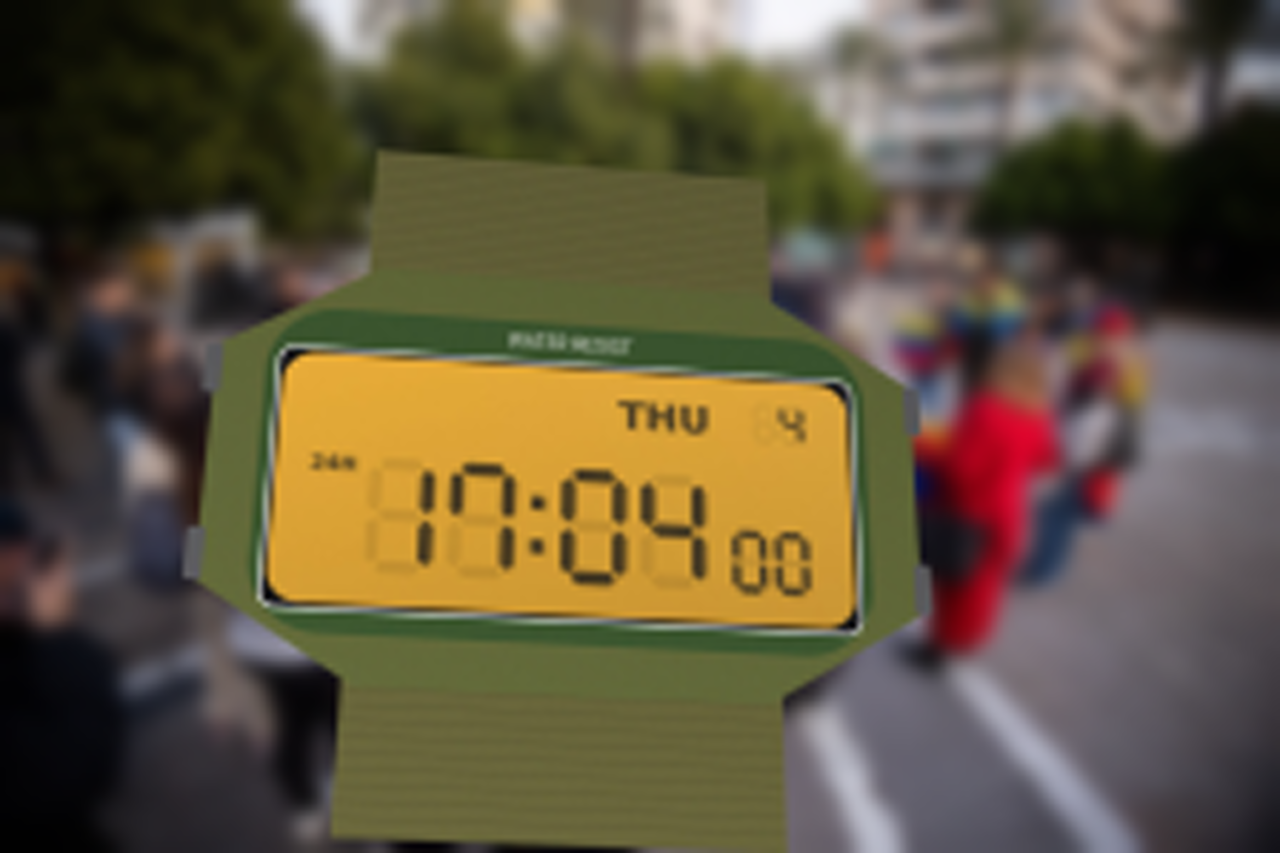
17:04:00
